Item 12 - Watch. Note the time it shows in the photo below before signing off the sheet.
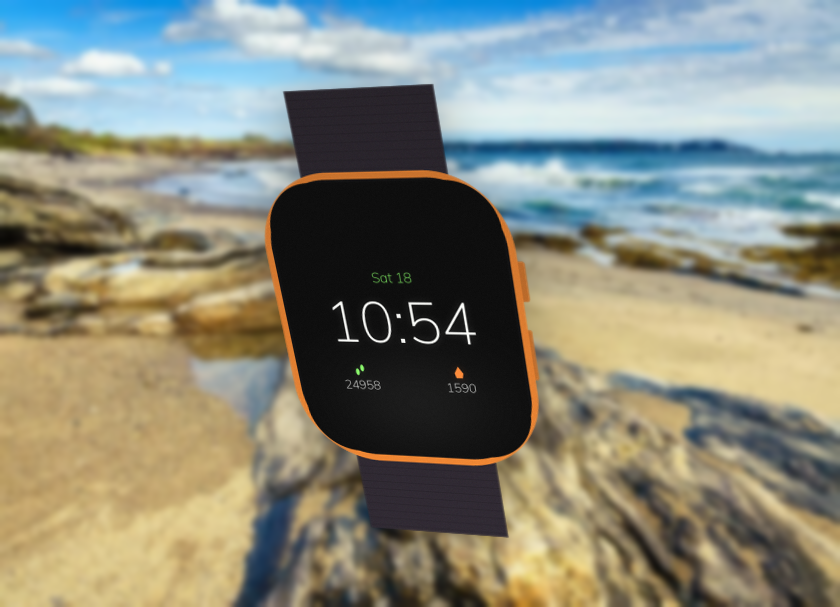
10:54
